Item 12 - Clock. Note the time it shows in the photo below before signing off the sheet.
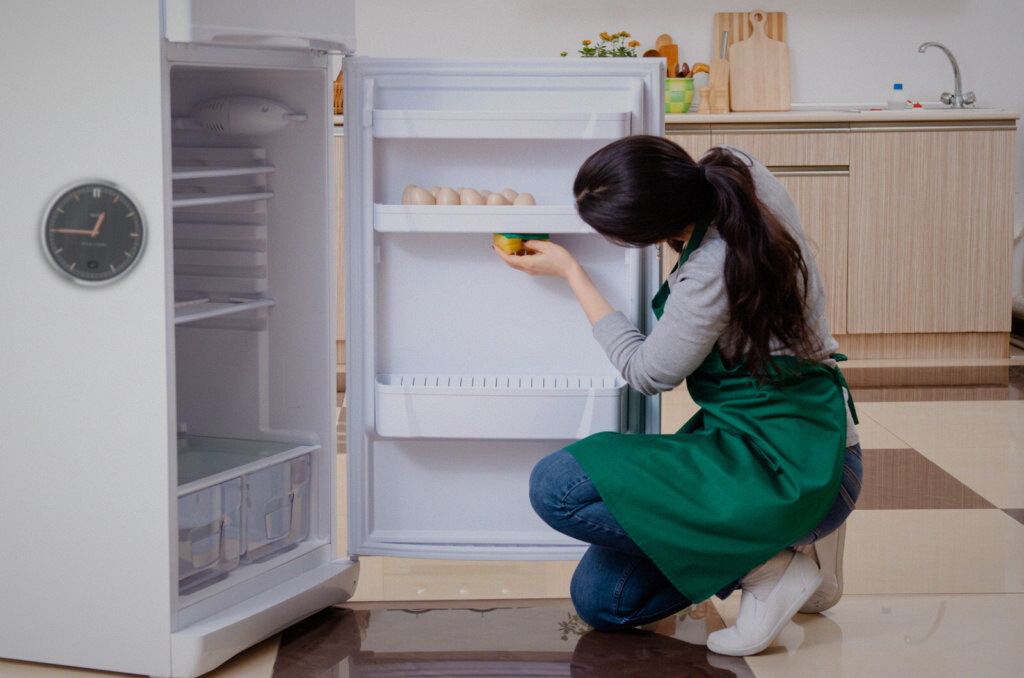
12:45
